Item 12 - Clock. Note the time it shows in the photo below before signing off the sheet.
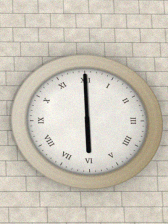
6:00
